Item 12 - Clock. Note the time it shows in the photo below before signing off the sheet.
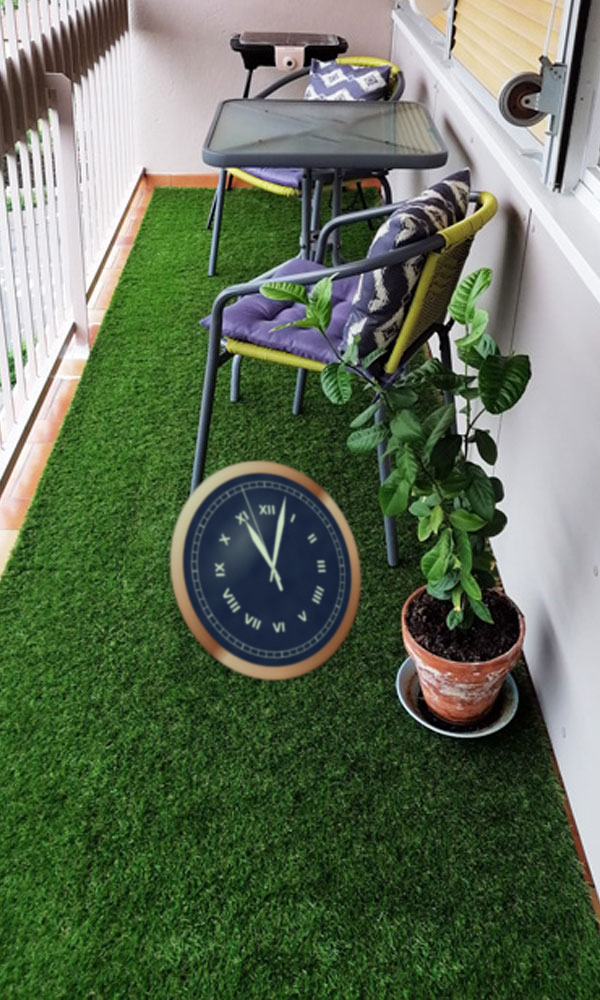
11:02:57
